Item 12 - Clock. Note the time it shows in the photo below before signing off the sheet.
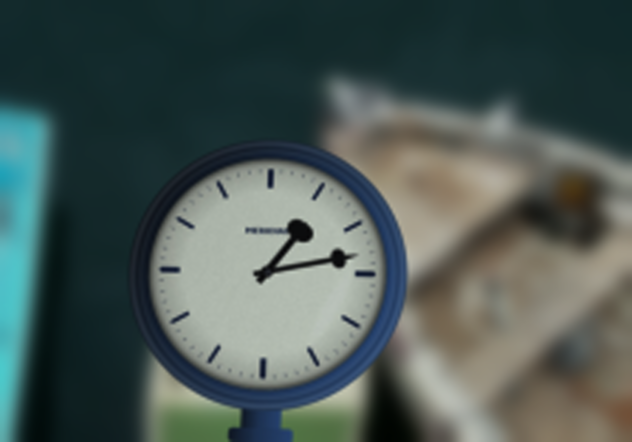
1:13
